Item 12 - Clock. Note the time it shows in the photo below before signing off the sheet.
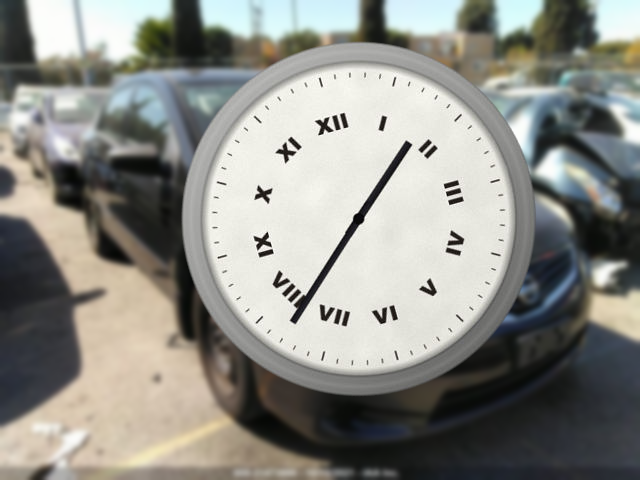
1:38
